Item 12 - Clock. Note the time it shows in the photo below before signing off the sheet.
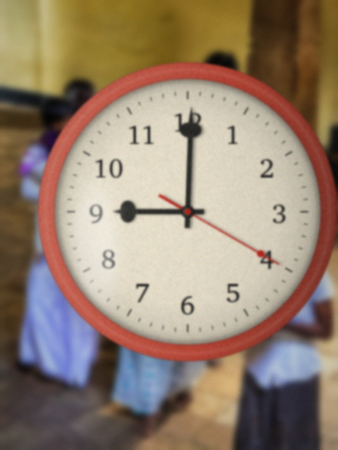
9:00:20
